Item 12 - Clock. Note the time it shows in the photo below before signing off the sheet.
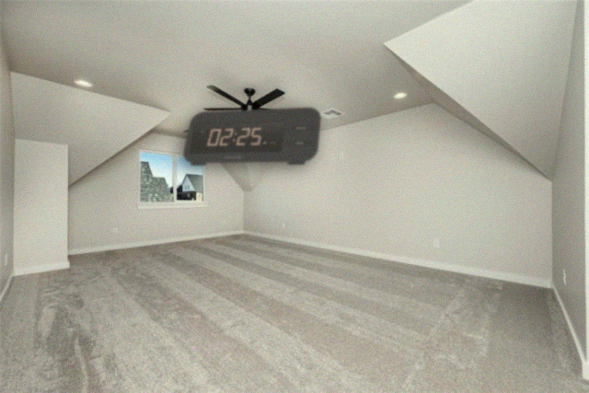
2:25
